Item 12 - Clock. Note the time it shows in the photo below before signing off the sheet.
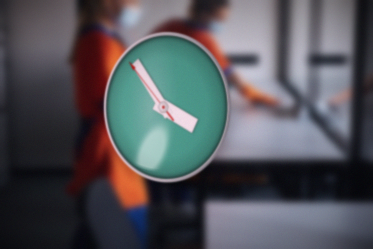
3:53:53
